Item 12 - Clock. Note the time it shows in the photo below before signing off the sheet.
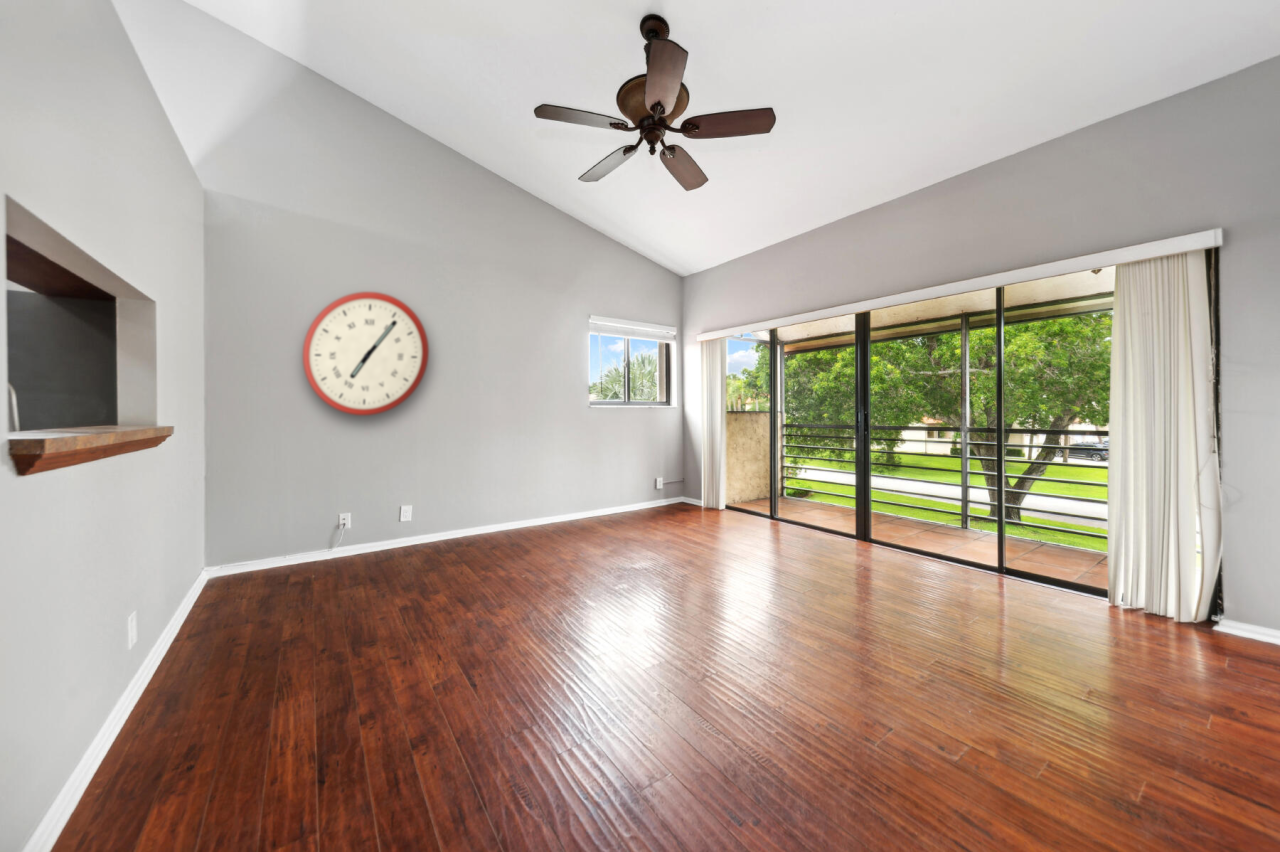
7:06
